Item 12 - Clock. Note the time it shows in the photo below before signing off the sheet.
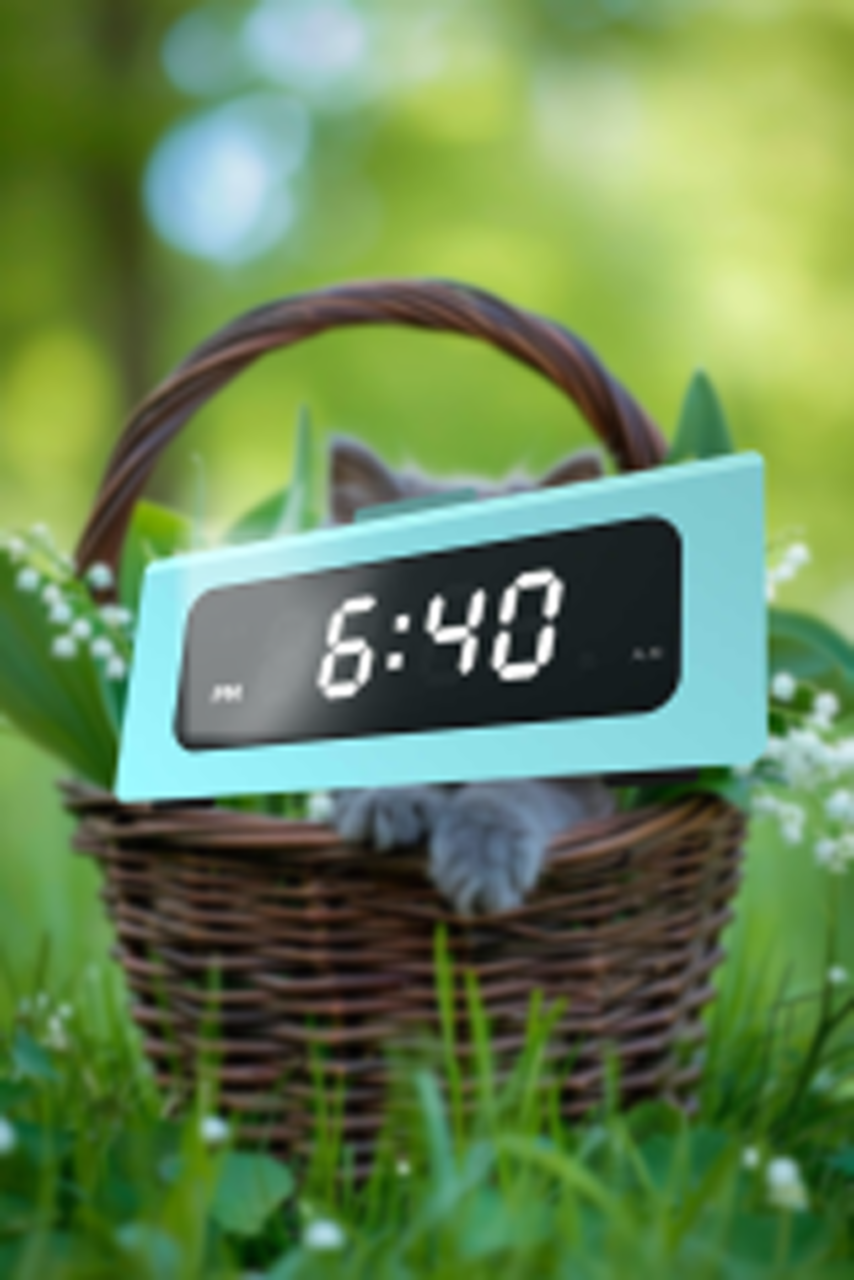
6:40
